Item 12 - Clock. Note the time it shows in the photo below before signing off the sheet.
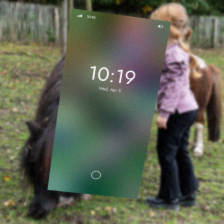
10:19
